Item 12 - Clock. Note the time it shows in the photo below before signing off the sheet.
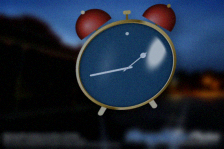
1:44
